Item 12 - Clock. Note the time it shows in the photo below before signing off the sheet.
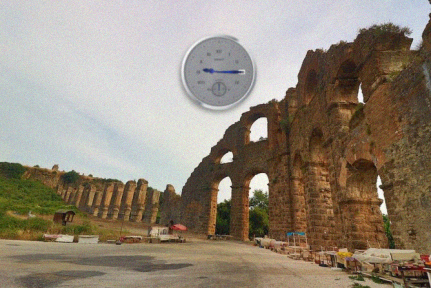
9:15
